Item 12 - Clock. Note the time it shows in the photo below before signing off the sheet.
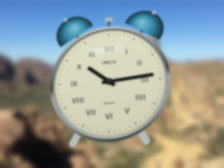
10:14
